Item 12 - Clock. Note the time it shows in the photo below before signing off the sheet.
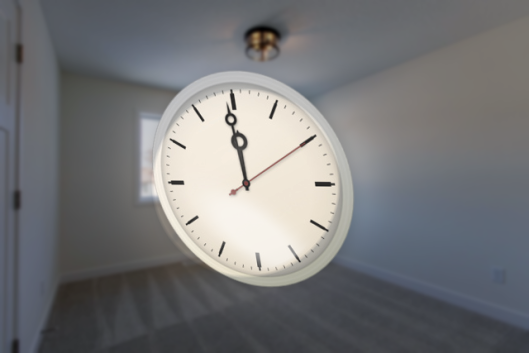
11:59:10
